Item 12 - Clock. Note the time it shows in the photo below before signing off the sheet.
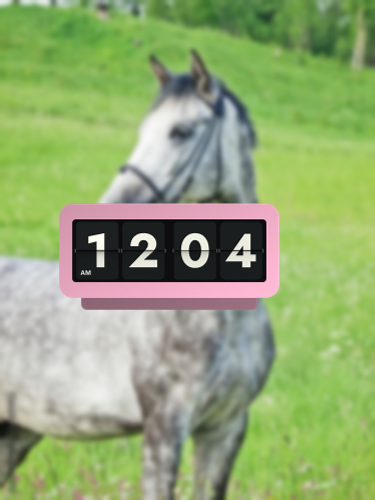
12:04
